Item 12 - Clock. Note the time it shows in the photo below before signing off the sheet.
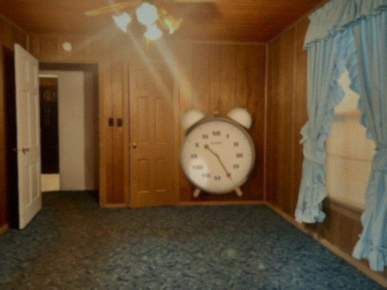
10:25
